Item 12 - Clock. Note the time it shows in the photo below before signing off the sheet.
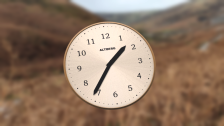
1:36
